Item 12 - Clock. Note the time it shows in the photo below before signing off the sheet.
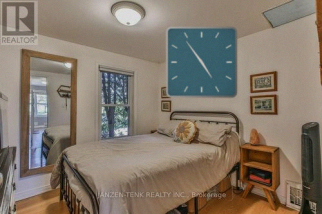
4:54
